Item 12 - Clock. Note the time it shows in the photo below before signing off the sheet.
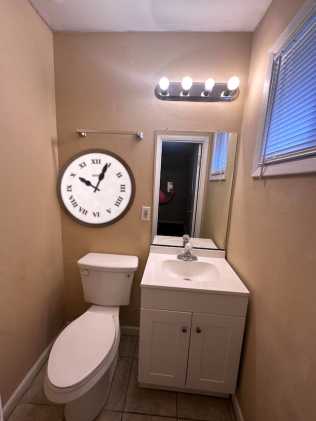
10:04
